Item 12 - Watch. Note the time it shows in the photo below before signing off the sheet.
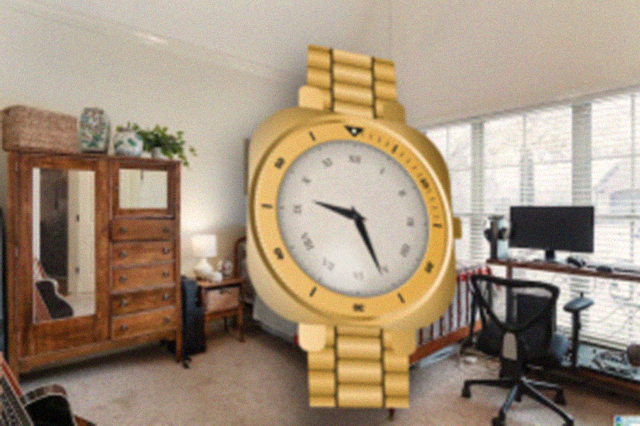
9:26
